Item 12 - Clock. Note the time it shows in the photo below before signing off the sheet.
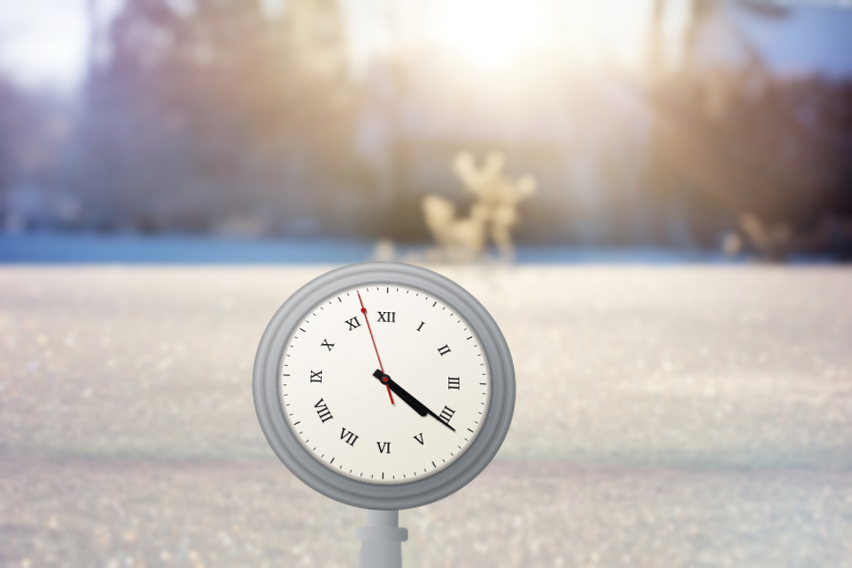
4:20:57
